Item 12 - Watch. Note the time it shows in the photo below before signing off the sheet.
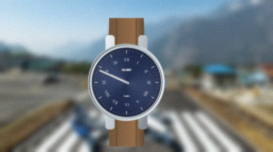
9:49
